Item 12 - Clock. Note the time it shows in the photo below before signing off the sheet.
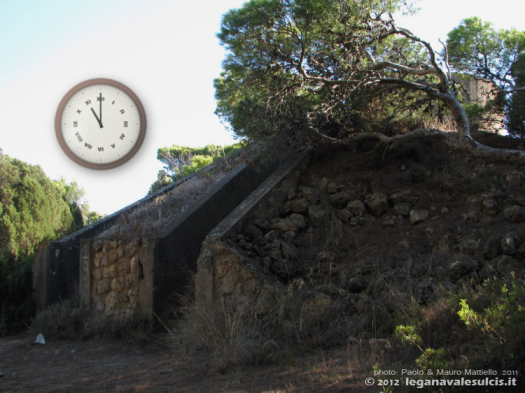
11:00
